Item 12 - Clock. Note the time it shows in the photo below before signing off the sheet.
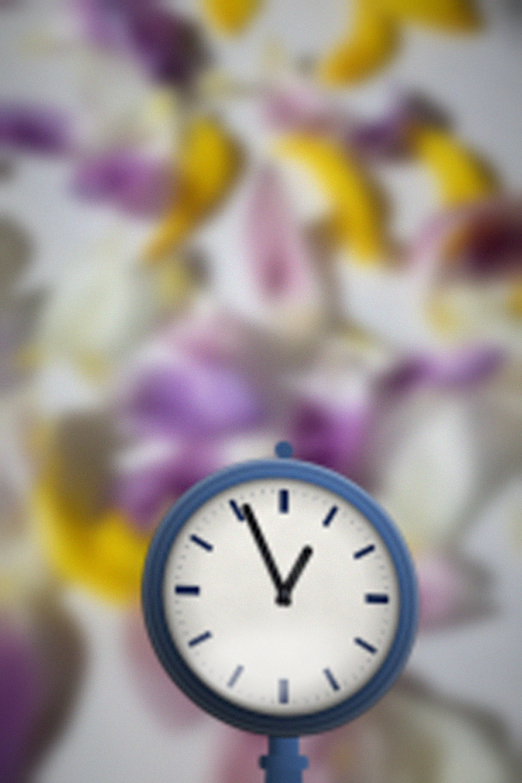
12:56
